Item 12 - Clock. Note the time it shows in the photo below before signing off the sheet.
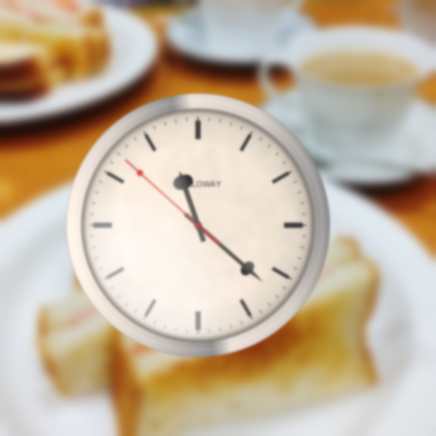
11:21:52
